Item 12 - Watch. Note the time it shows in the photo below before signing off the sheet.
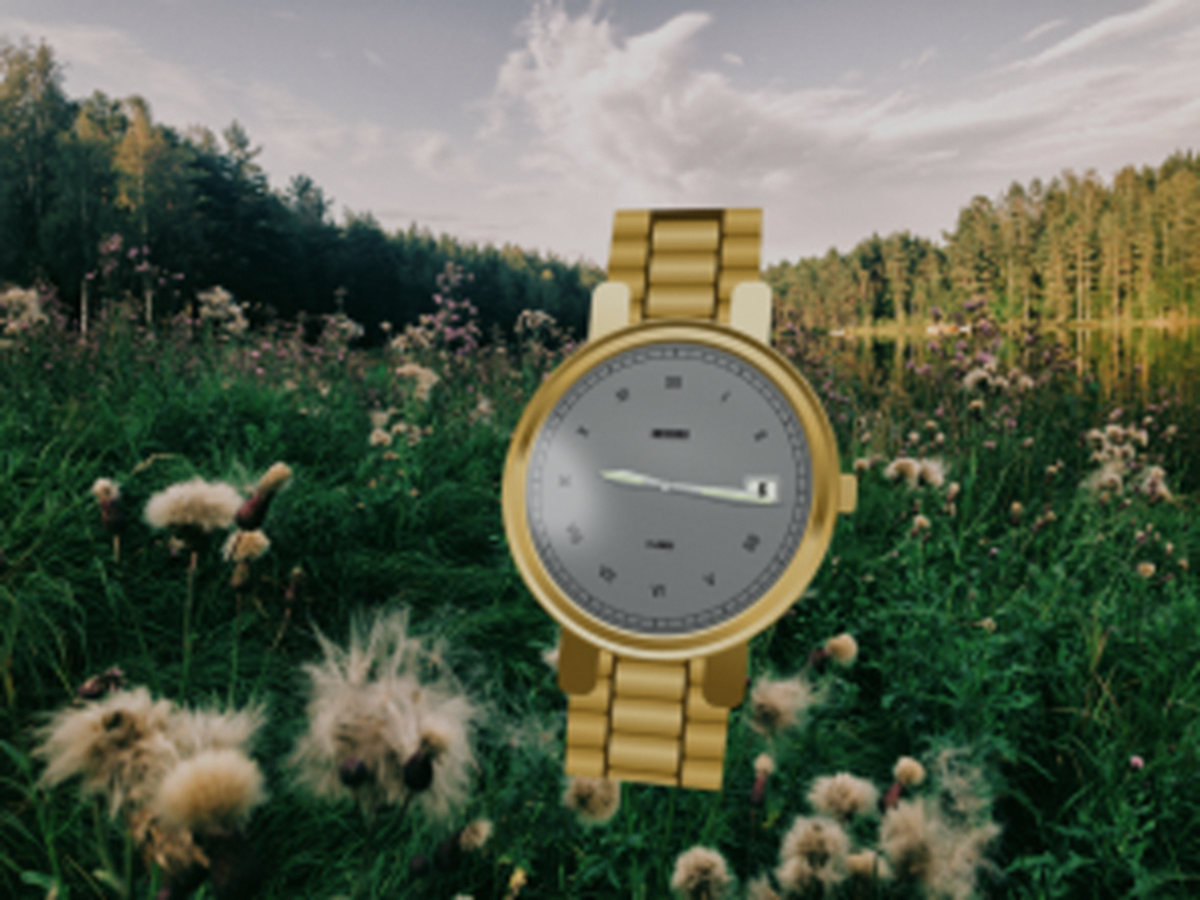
9:16
